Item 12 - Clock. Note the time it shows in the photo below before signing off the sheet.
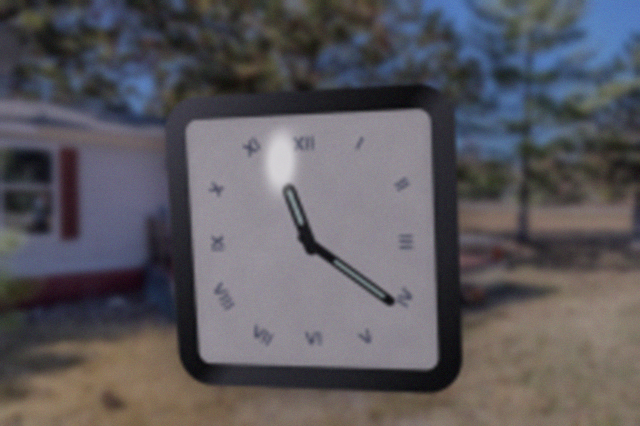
11:21
